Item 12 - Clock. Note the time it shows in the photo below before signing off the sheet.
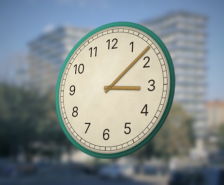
3:08
